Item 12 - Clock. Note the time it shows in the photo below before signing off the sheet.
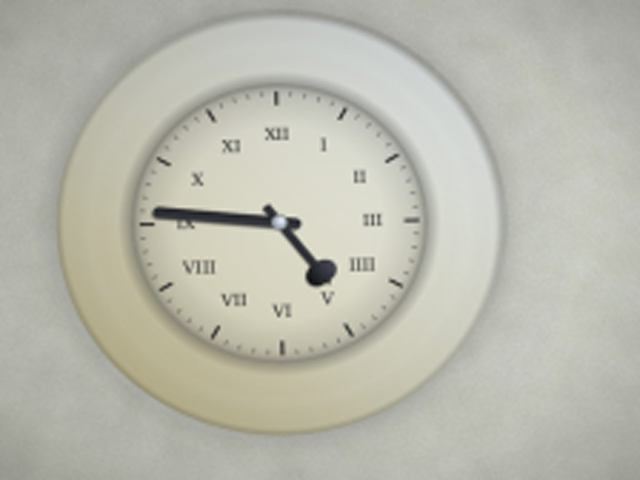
4:46
